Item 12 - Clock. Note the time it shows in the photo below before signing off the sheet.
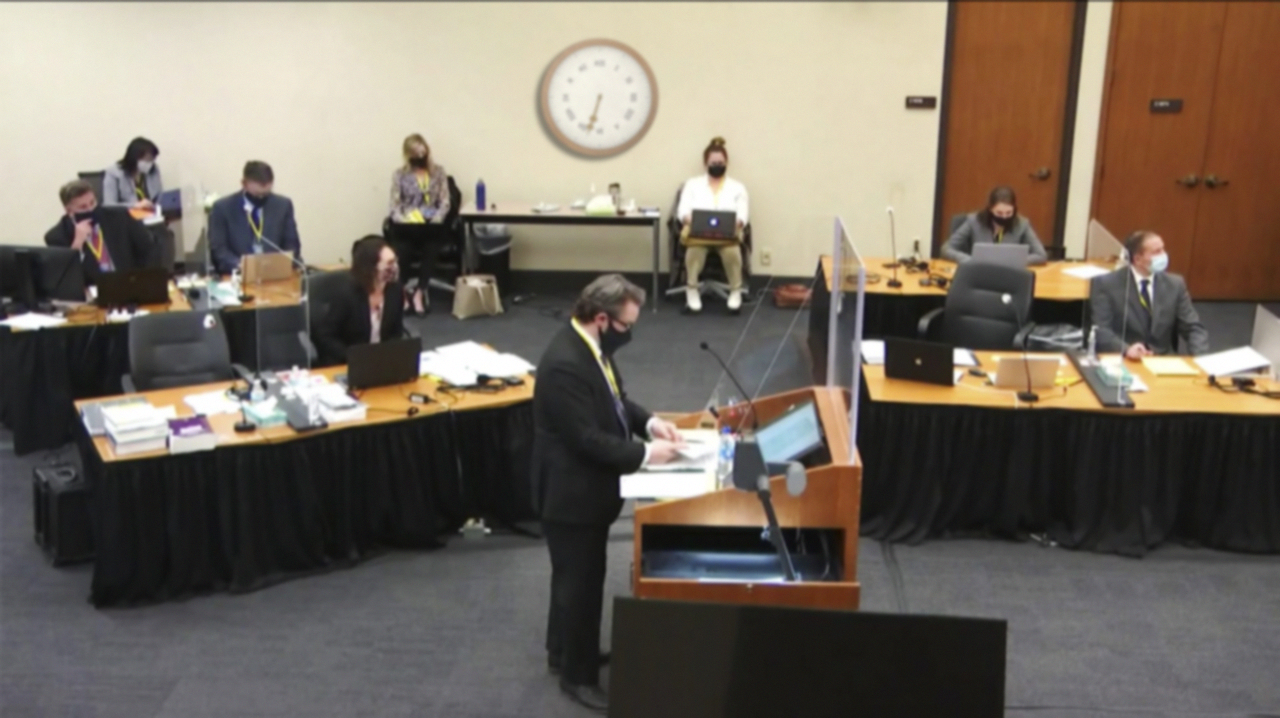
6:33
